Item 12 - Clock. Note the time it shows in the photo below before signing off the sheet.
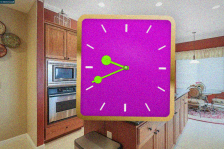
9:41
